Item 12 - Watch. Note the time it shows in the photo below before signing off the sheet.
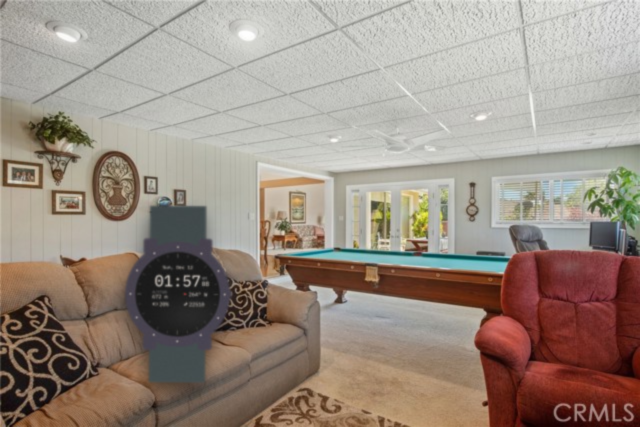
1:57
